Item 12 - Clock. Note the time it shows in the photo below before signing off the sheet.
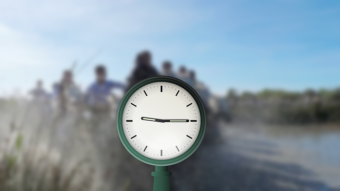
9:15
